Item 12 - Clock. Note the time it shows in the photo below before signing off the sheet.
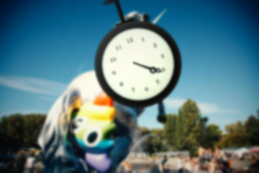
4:21
